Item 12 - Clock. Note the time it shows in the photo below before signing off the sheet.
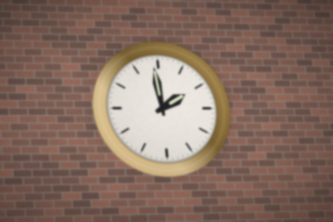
1:59
